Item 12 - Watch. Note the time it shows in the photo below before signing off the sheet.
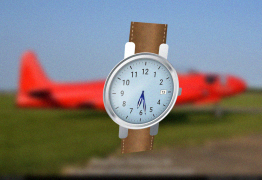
6:28
